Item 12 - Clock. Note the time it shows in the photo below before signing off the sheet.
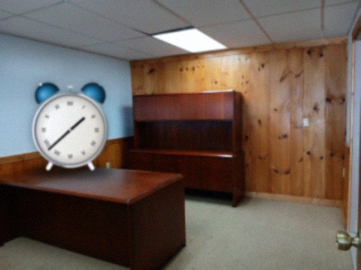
1:38
